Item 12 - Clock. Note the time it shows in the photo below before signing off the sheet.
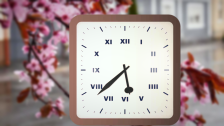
5:38
